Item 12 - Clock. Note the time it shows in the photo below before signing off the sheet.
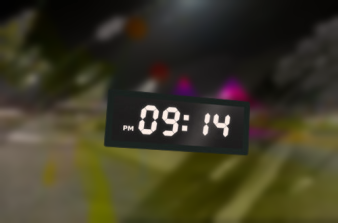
9:14
